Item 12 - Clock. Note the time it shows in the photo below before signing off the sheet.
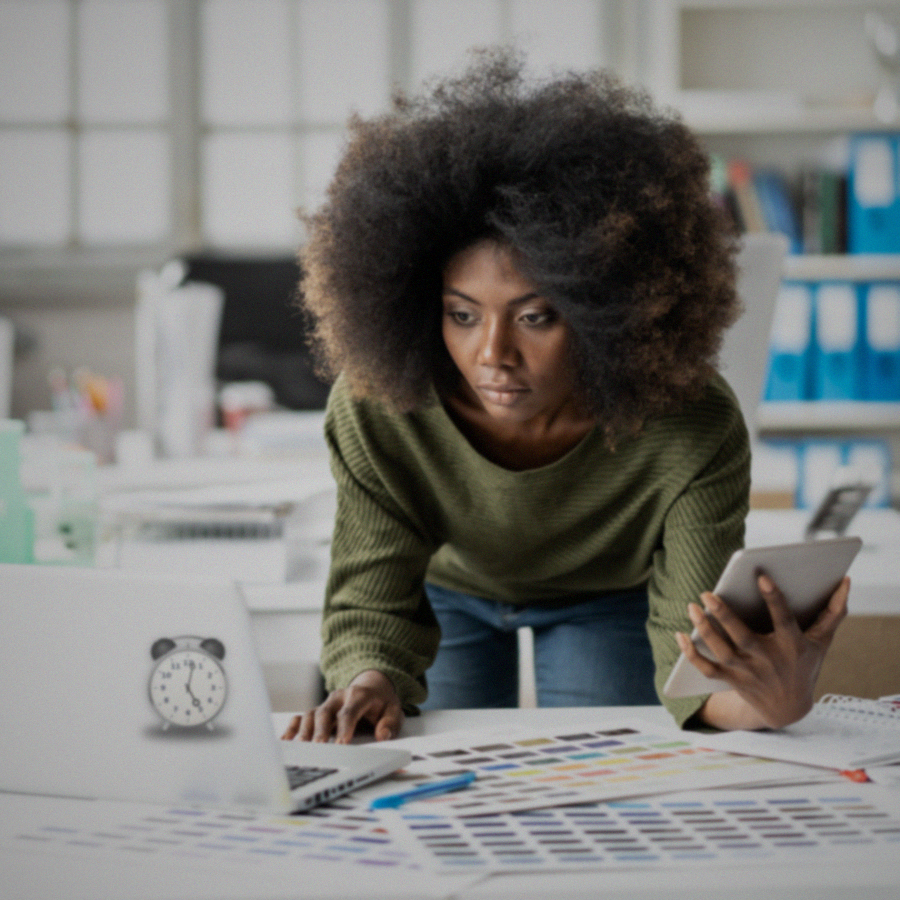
5:02
